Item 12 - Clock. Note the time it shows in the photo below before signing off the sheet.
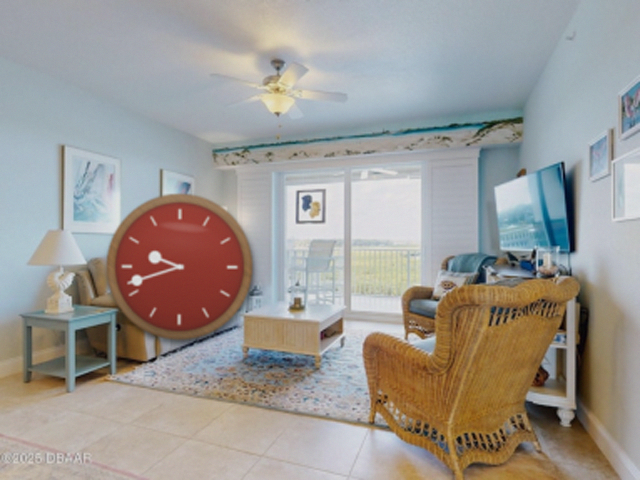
9:42
